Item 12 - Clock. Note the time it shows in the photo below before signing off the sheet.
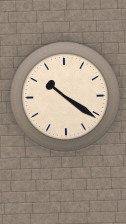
10:21
